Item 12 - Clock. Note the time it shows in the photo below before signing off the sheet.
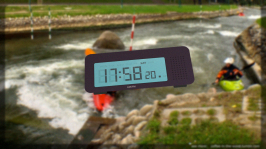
17:58:20
